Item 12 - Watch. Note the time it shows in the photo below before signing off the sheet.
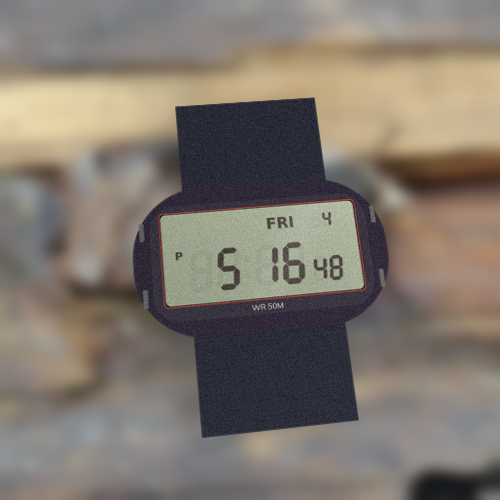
5:16:48
